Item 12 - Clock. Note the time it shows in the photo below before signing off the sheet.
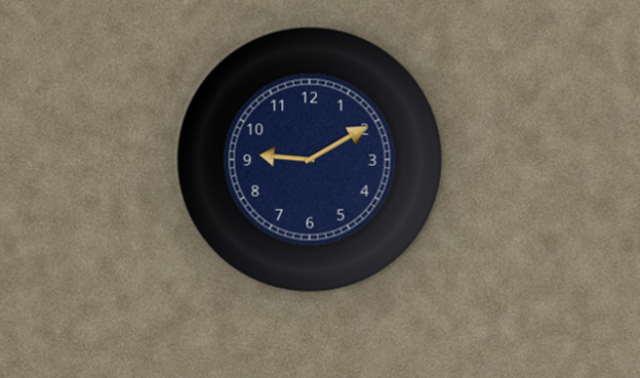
9:10
